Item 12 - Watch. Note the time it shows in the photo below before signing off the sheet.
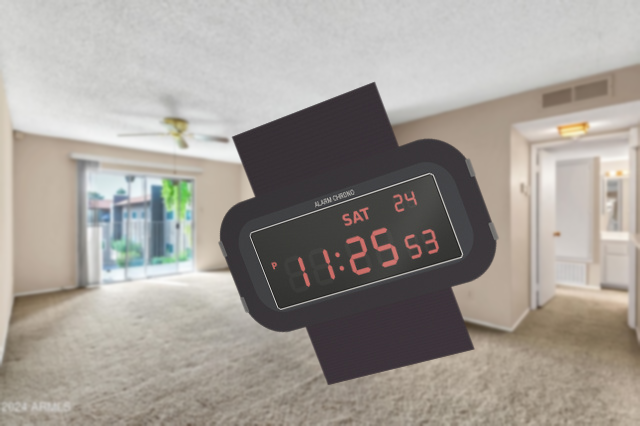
11:25:53
